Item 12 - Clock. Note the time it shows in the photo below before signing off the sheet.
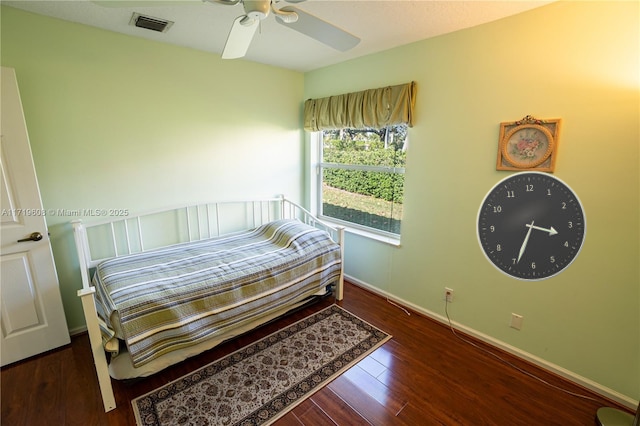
3:34
